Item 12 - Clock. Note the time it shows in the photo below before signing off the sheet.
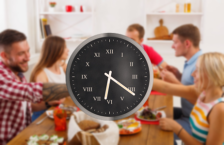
6:21
